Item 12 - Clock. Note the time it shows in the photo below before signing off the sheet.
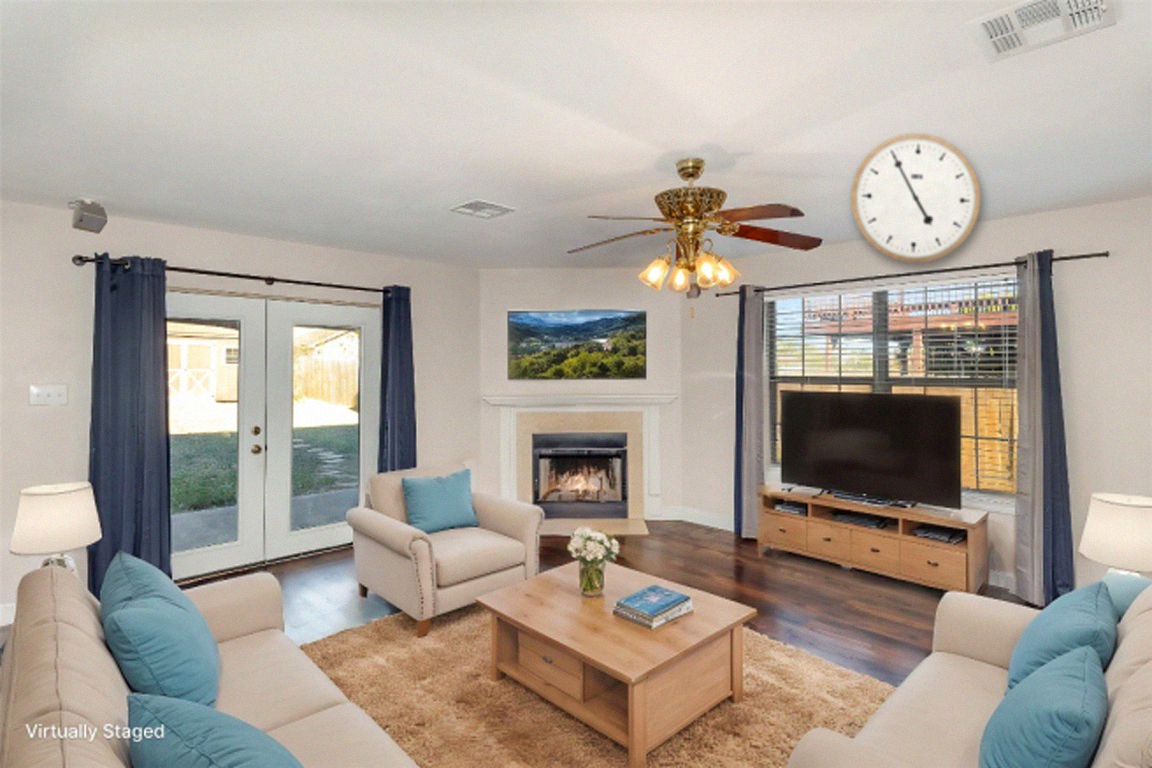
4:55
